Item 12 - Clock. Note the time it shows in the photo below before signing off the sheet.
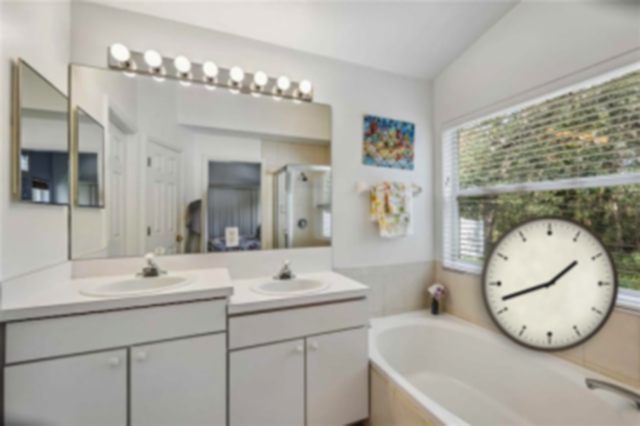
1:42
